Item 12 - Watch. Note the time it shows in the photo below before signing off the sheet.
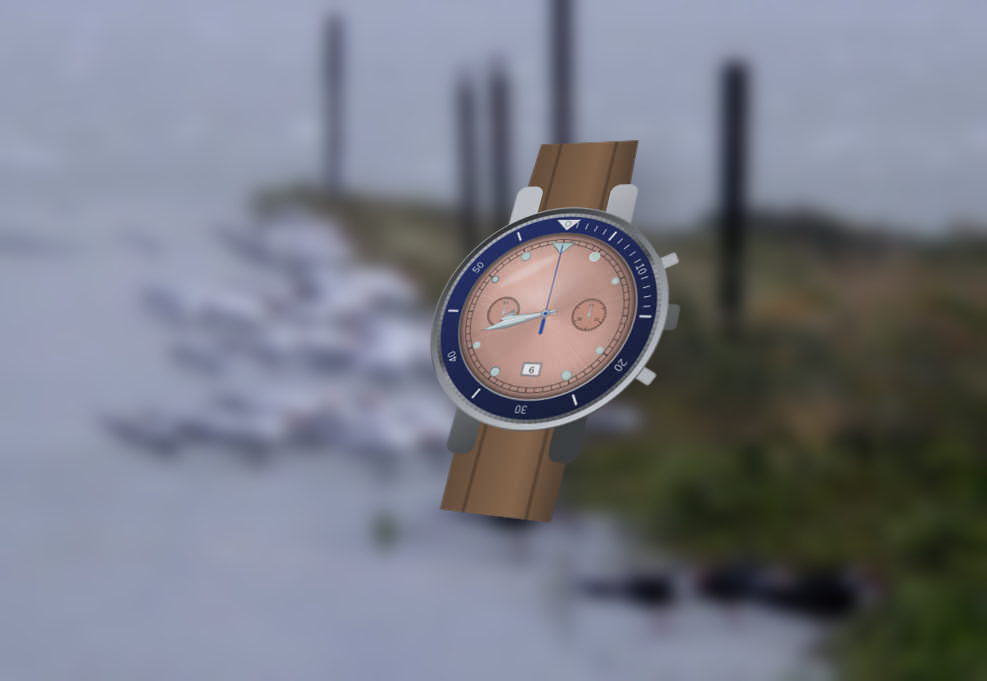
8:42
